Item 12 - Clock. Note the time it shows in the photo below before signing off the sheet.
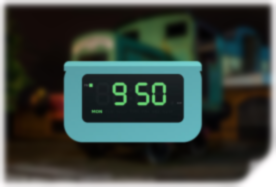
9:50
